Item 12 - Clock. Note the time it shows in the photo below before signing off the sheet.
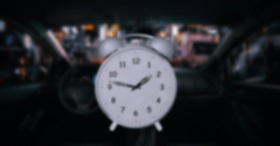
1:47
